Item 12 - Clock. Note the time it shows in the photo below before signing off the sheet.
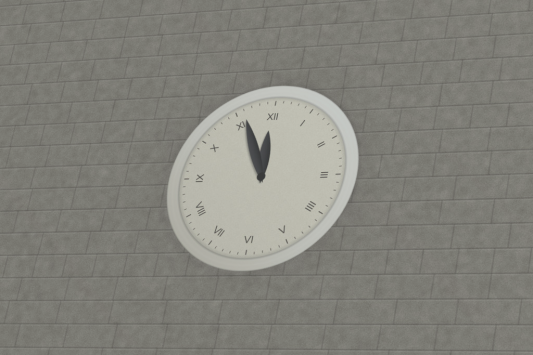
11:56
